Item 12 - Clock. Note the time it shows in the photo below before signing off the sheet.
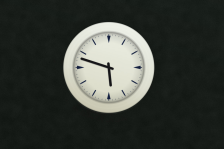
5:48
